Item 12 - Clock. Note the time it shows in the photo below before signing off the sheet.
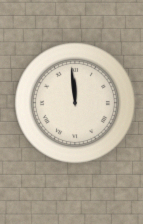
11:59
